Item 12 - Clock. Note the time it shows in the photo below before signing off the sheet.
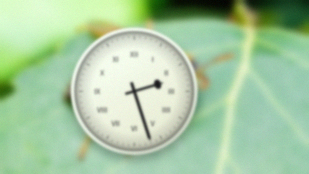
2:27
